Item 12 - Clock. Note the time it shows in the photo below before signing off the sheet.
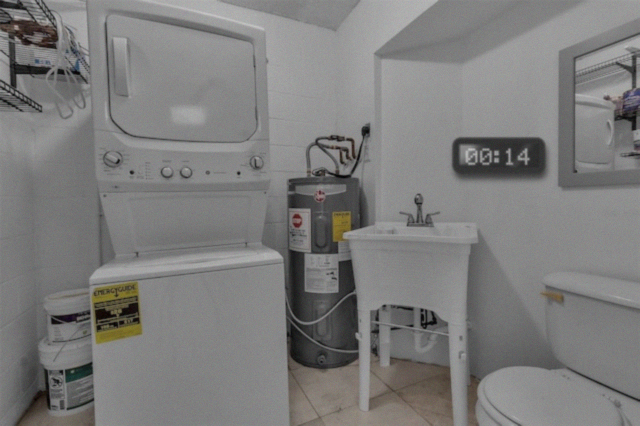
0:14
